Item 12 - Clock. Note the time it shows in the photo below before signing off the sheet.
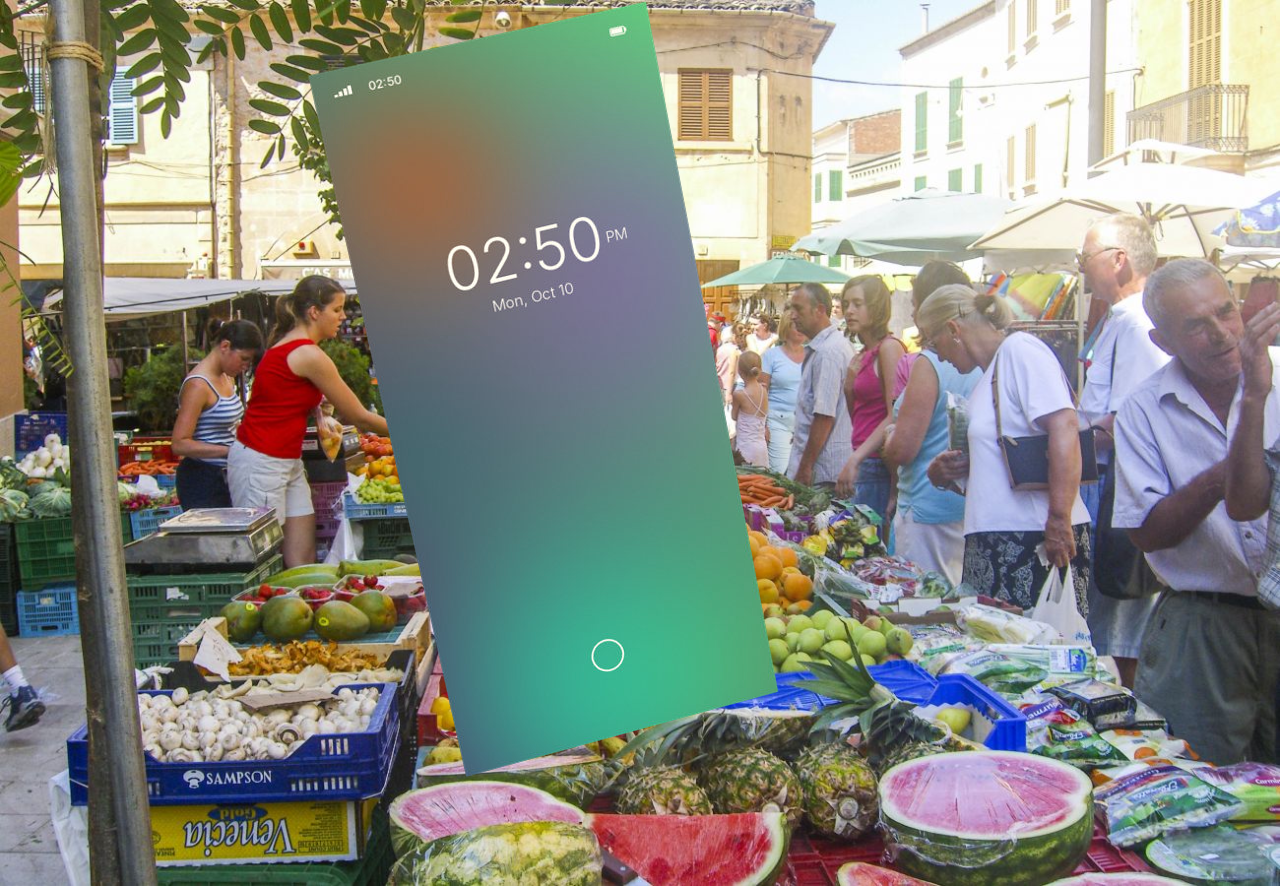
2:50
